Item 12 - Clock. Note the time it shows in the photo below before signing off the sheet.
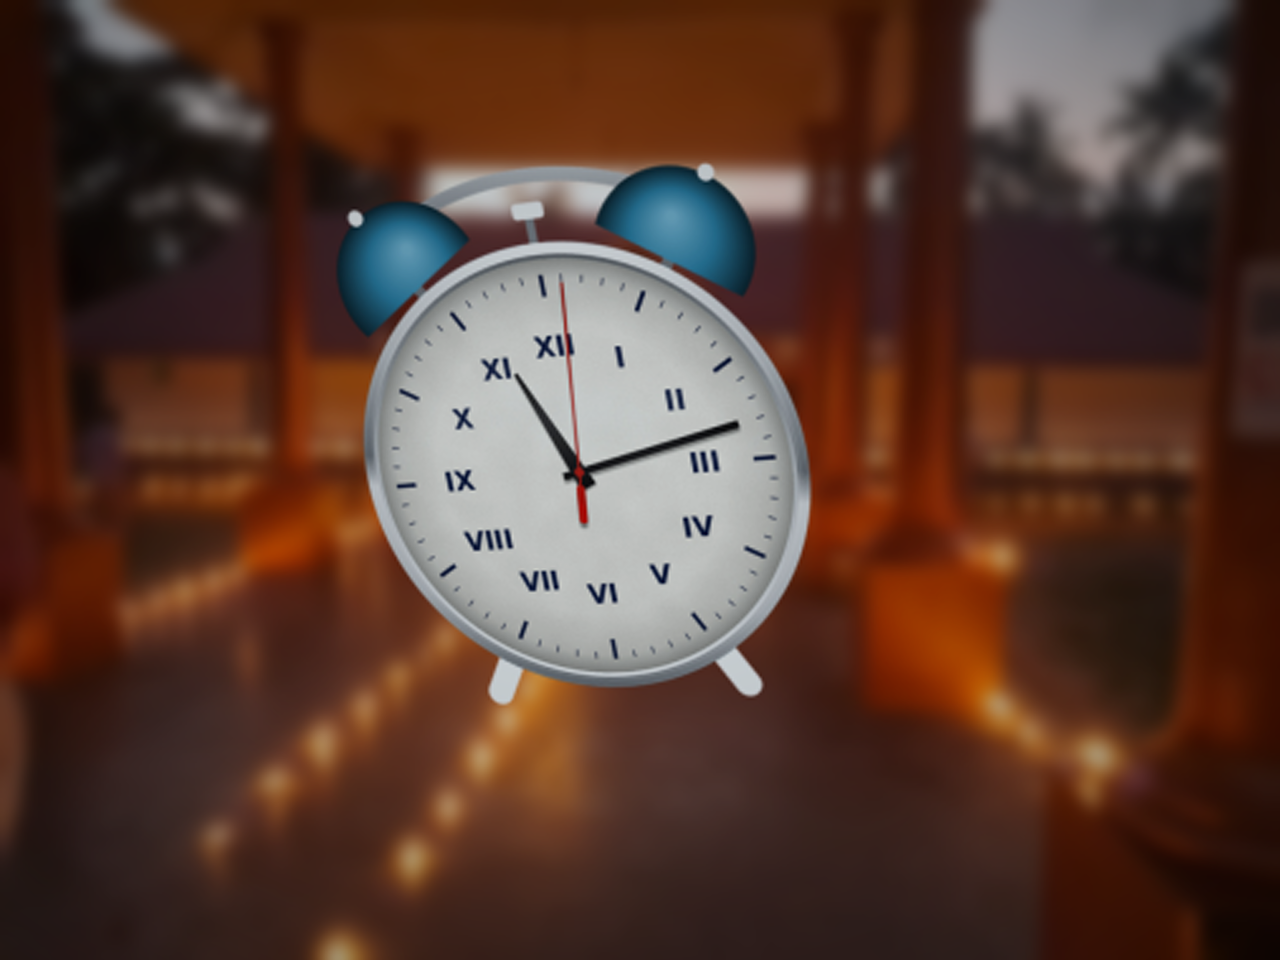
11:13:01
